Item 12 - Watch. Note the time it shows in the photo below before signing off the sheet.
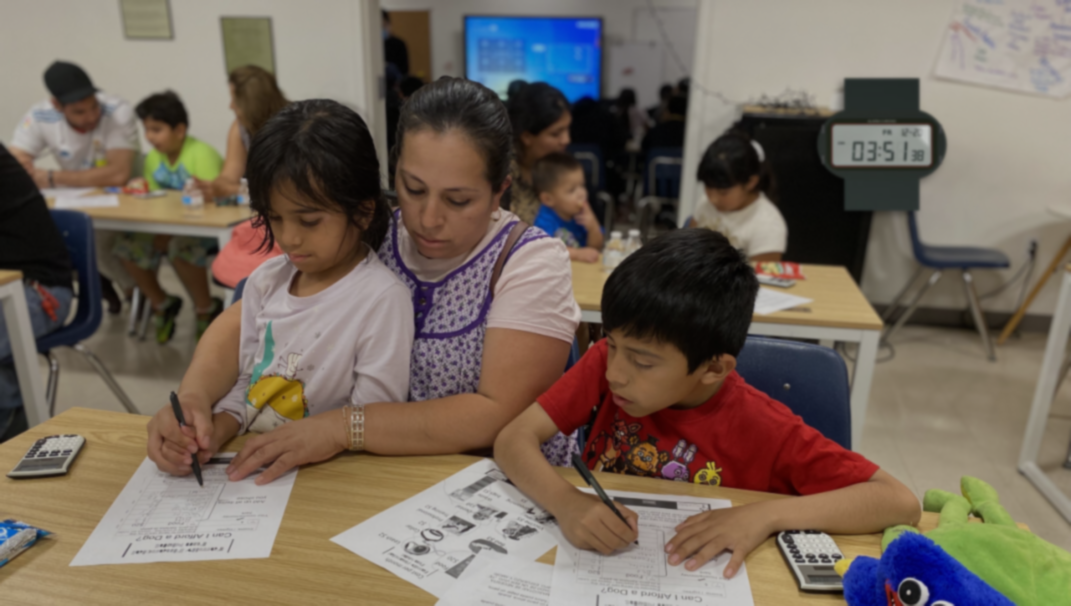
3:51
